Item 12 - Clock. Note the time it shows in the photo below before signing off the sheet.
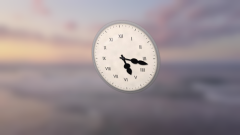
5:17
